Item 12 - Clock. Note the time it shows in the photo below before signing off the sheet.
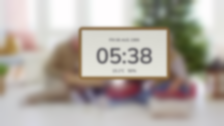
5:38
